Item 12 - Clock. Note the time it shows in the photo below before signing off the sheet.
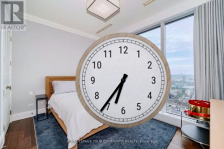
6:36
